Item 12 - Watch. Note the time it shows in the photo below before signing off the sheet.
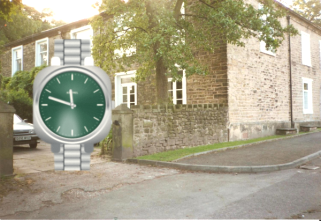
11:48
